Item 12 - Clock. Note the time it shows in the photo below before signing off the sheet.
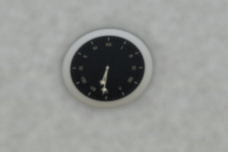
6:31
